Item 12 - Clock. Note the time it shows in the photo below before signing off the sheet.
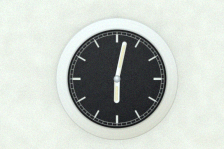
6:02
